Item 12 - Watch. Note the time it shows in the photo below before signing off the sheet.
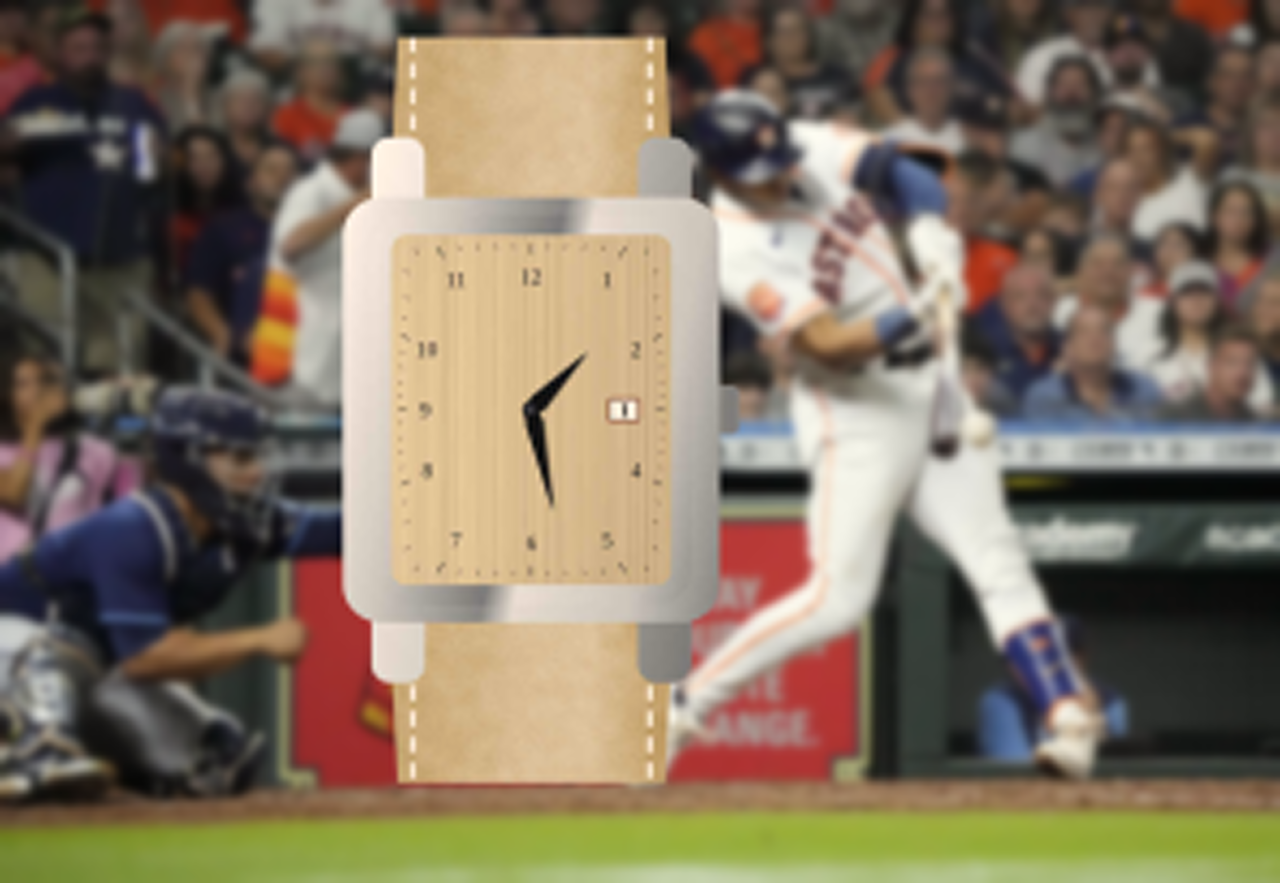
1:28
